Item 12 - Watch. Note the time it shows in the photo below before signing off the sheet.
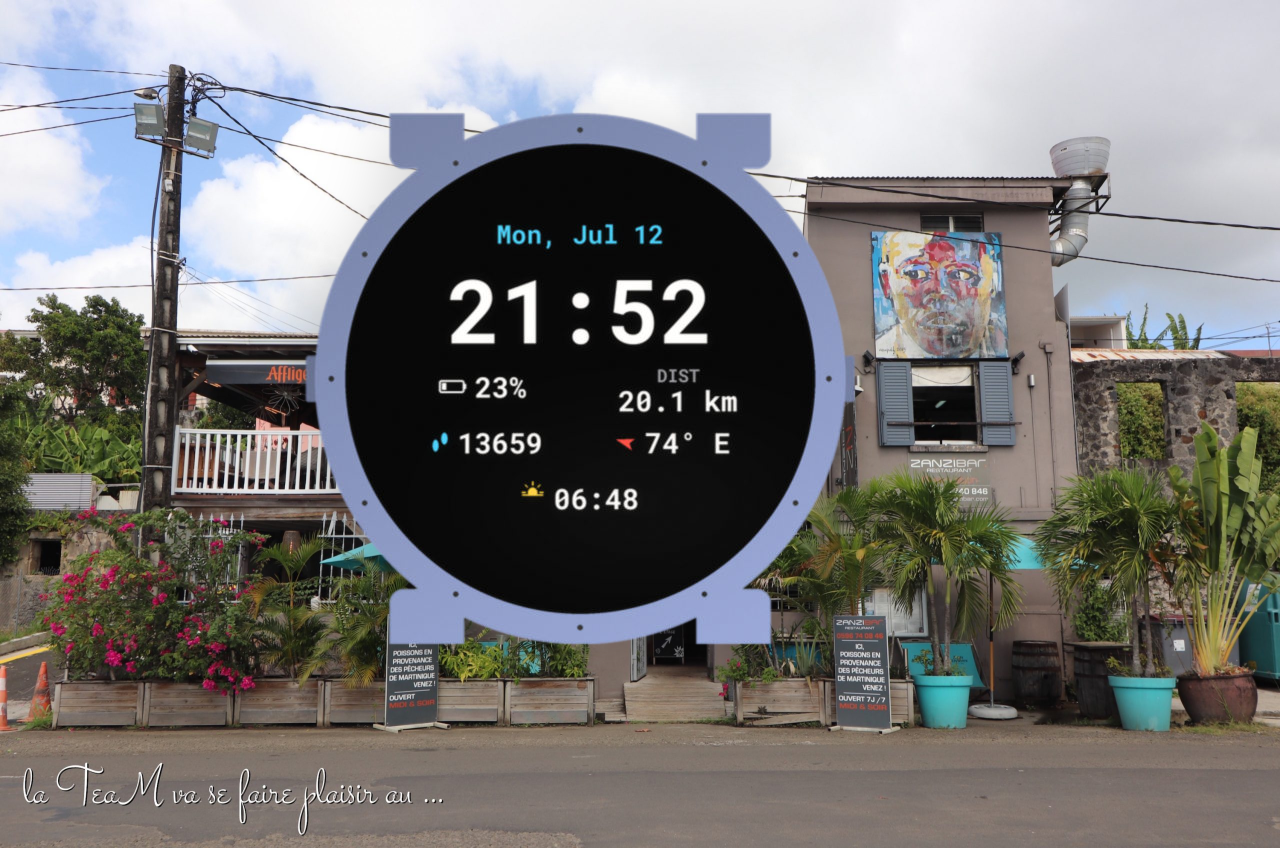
21:52
